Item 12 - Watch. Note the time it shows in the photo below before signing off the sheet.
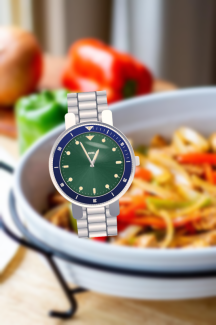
12:56
